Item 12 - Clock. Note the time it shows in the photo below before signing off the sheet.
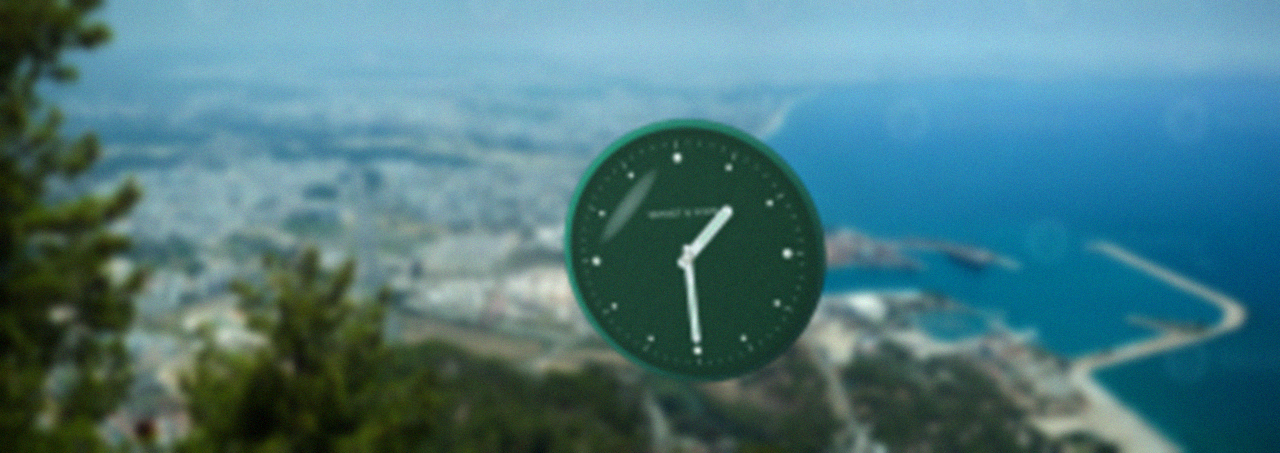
1:30
